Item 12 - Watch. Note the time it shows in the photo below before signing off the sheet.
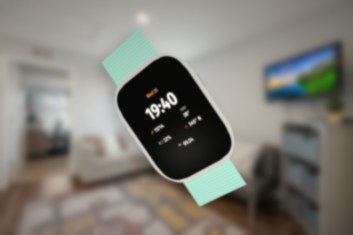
19:40
